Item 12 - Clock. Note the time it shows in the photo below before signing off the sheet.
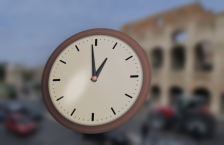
12:59
